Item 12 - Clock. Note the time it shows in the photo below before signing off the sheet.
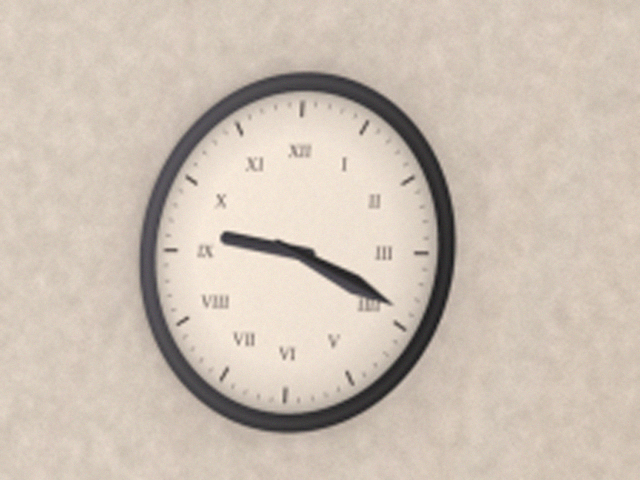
9:19
